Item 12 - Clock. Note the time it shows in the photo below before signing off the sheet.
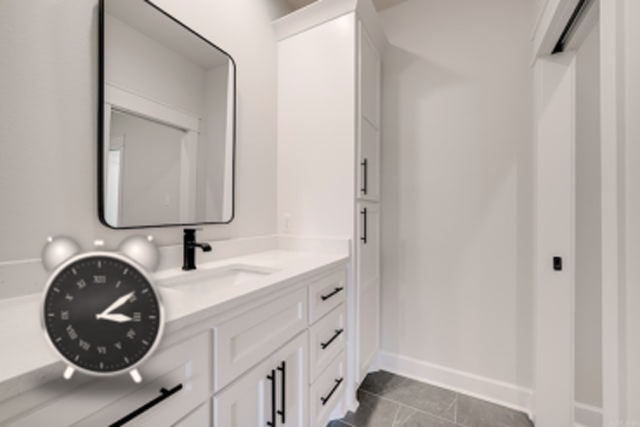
3:09
